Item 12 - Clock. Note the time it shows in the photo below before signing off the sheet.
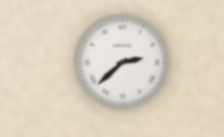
2:38
